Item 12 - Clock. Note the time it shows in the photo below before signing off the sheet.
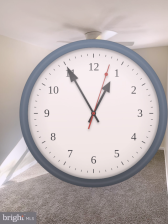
12:55:03
